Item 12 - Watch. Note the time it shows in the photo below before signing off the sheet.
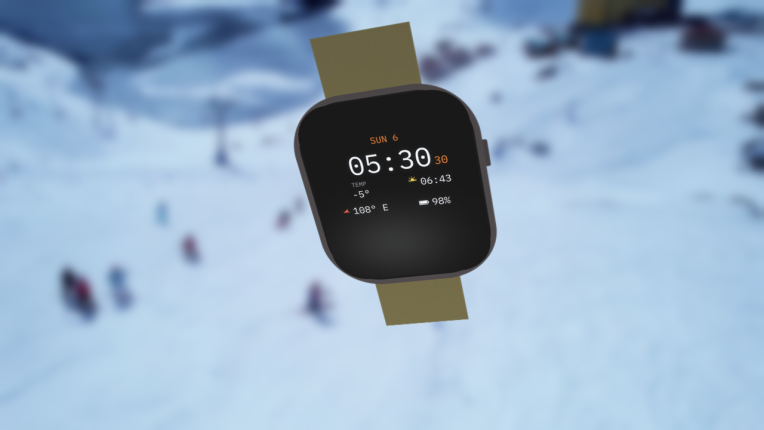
5:30:30
